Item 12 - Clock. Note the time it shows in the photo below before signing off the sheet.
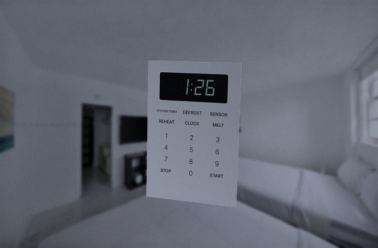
1:26
